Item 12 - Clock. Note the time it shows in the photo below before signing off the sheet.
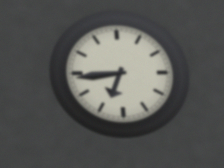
6:44
